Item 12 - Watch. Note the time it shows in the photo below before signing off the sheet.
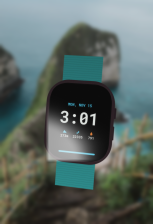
3:01
